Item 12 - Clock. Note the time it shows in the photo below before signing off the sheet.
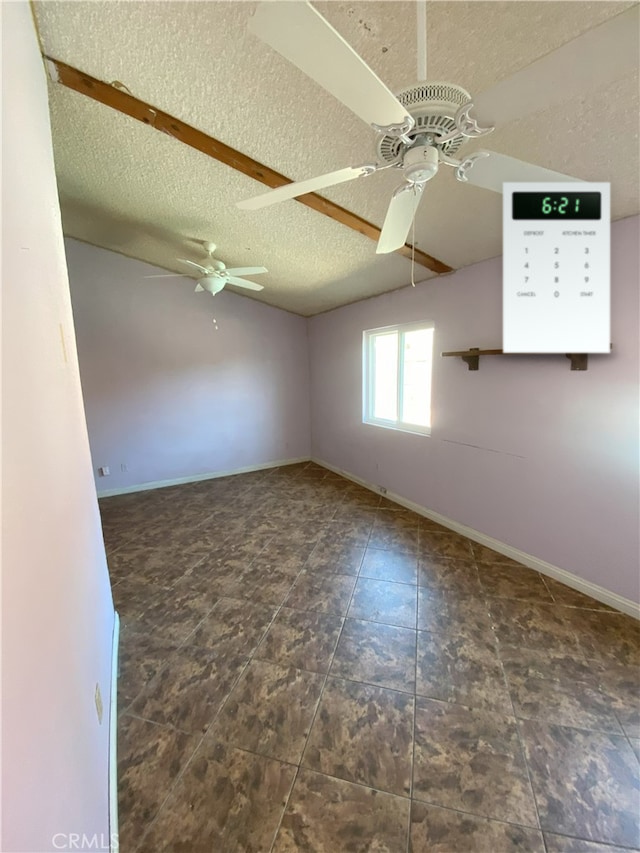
6:21
